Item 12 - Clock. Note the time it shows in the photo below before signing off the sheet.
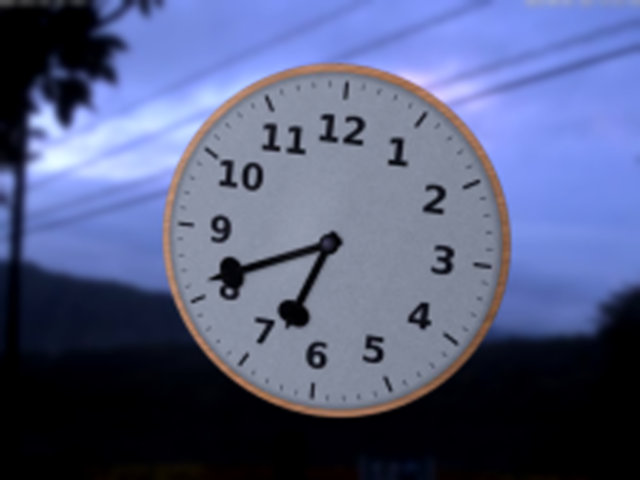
6:41
